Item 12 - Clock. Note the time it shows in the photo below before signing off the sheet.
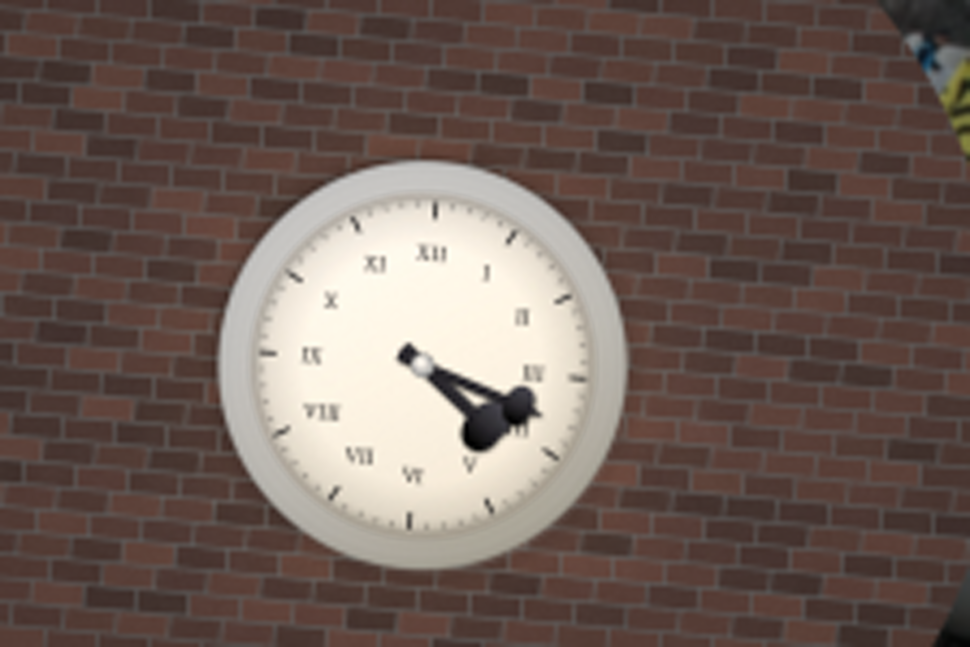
4:18
